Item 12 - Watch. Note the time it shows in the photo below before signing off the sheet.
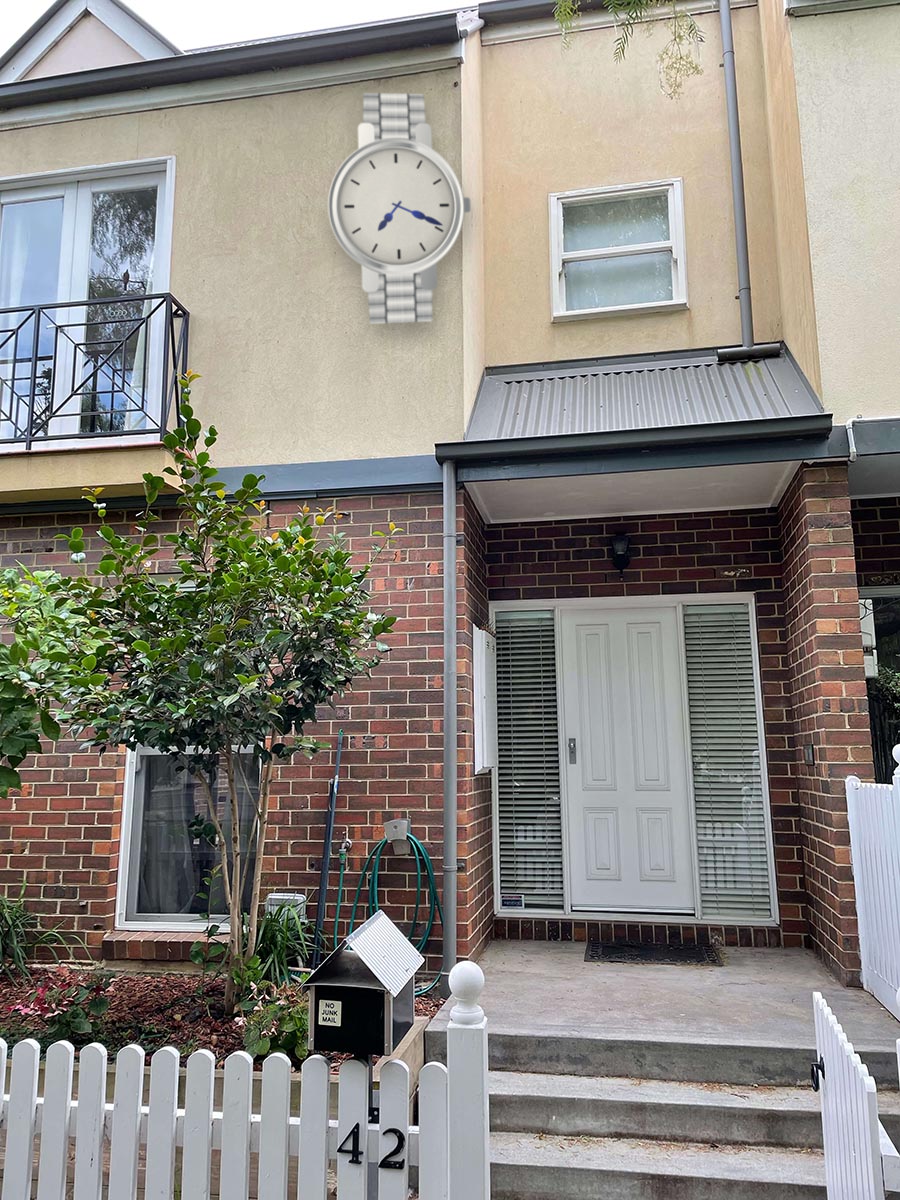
7:19
